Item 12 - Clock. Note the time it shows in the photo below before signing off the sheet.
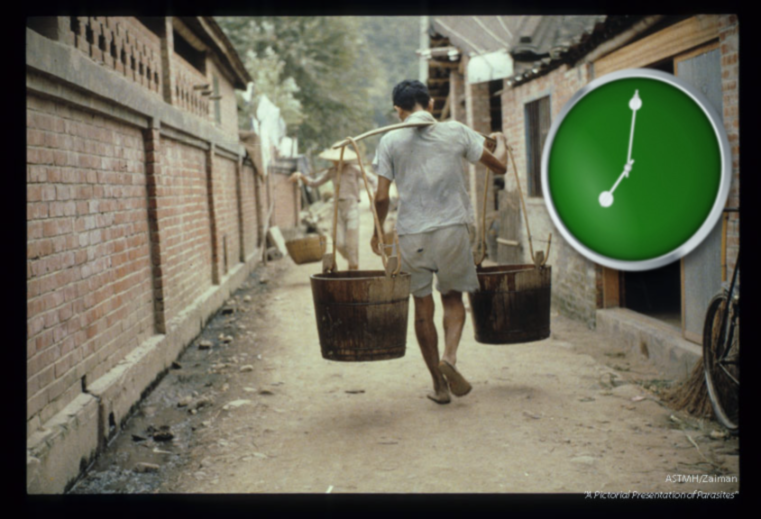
7:00
